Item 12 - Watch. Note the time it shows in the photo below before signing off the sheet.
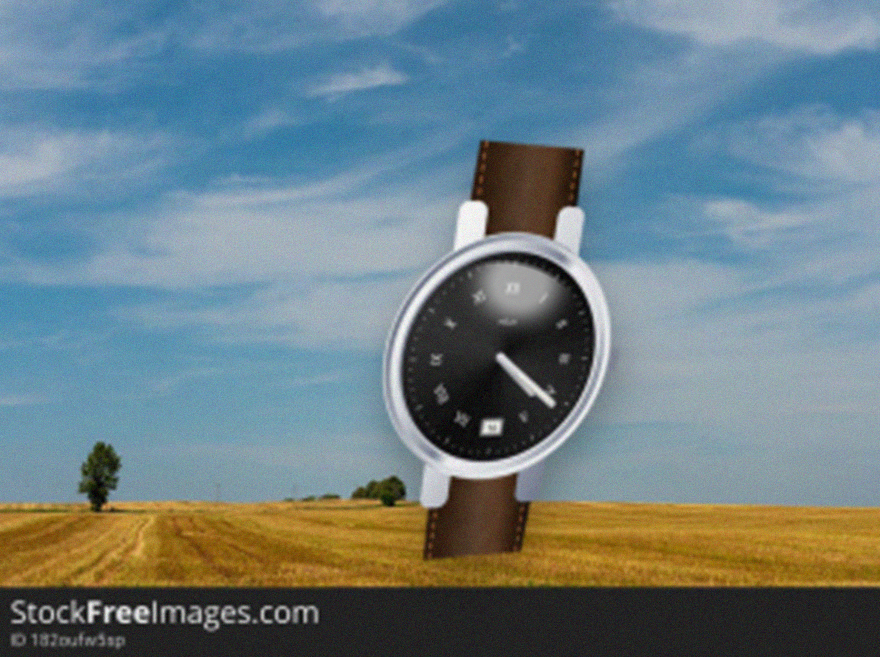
4:21
